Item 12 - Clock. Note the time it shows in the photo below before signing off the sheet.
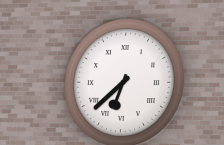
6:38
